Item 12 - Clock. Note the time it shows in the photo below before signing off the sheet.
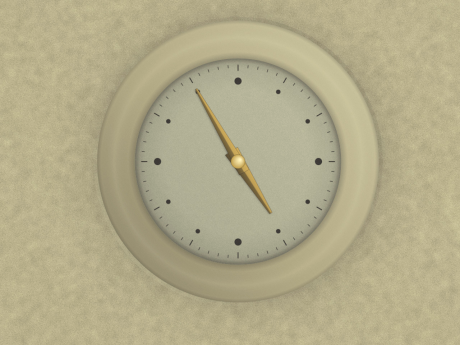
4:55
